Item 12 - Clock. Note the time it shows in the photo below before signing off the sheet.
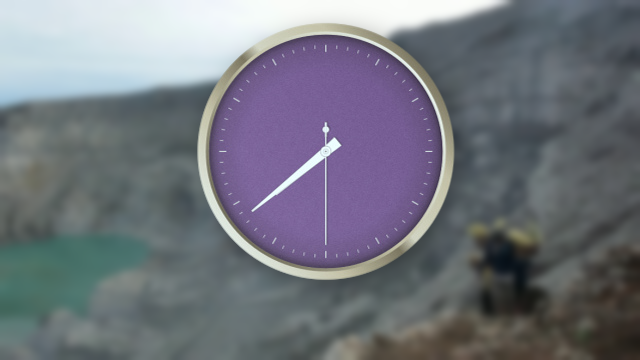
7:38:30
